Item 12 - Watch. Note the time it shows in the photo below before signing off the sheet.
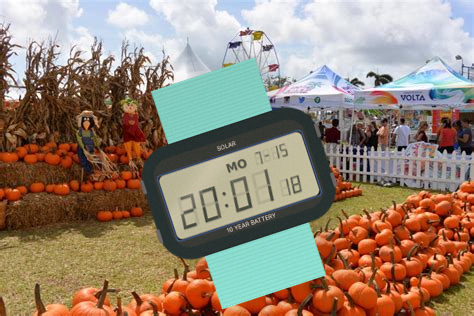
20:01:18
